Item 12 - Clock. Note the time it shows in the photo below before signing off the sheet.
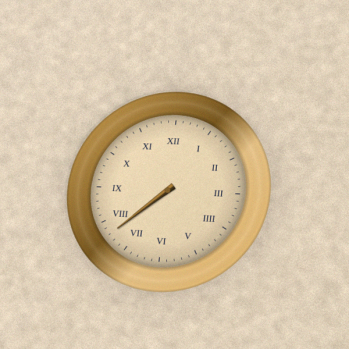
7:38
